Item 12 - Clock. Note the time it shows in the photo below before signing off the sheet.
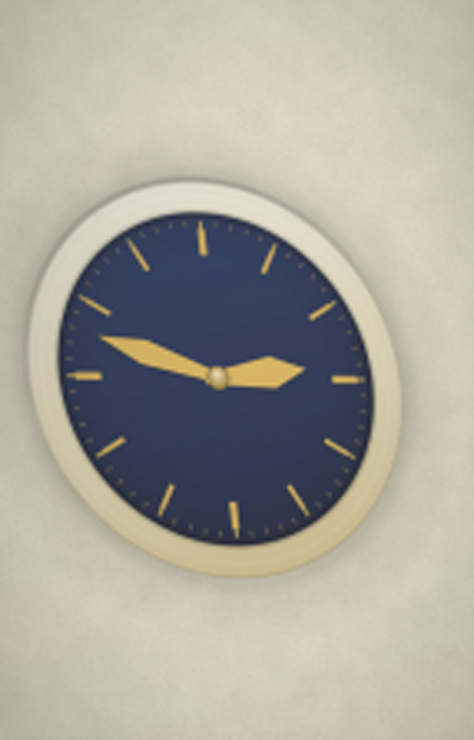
2:48
